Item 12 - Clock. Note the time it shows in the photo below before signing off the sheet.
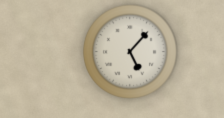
5:07
